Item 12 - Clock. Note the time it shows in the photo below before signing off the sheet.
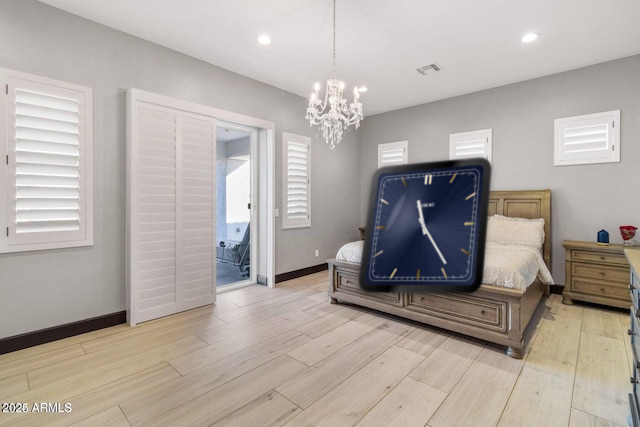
11:24
